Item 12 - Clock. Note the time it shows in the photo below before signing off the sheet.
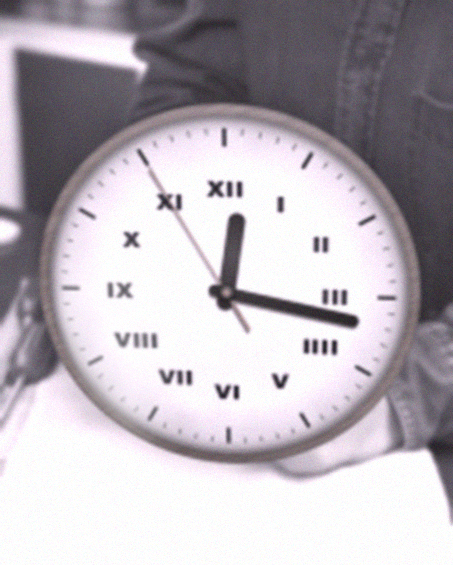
12:16:55
